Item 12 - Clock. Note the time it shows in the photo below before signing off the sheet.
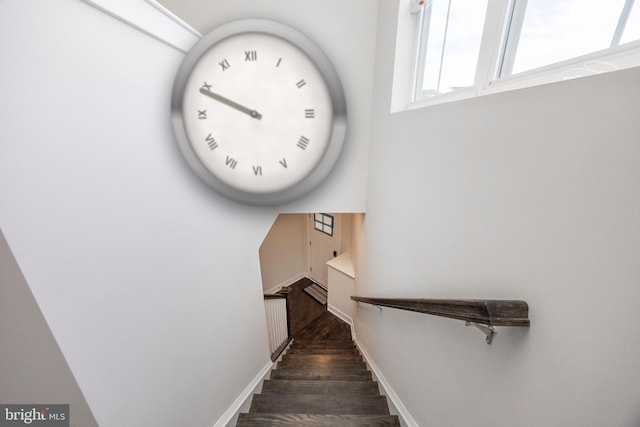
9:49
